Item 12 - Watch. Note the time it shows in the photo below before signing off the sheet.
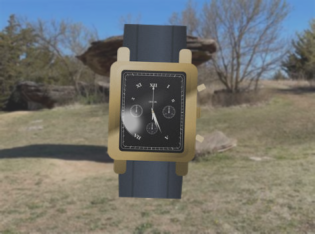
5:26
